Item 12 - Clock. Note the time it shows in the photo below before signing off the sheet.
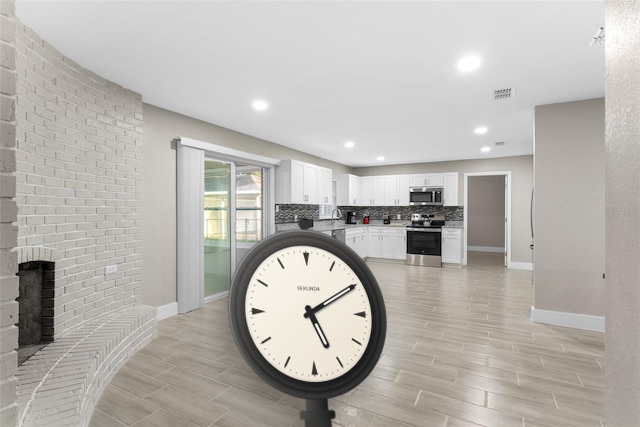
5:10
